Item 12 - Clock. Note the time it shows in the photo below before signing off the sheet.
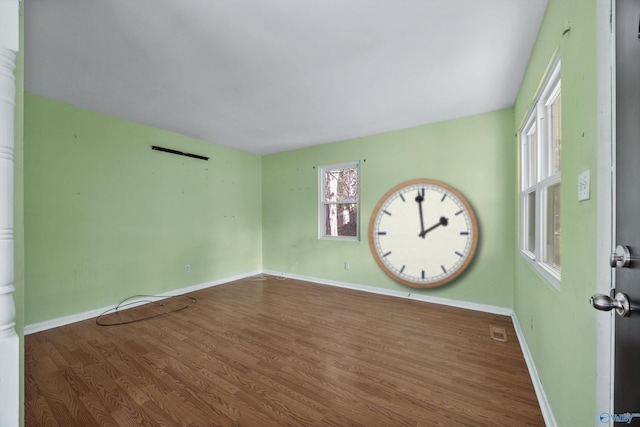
1:59
